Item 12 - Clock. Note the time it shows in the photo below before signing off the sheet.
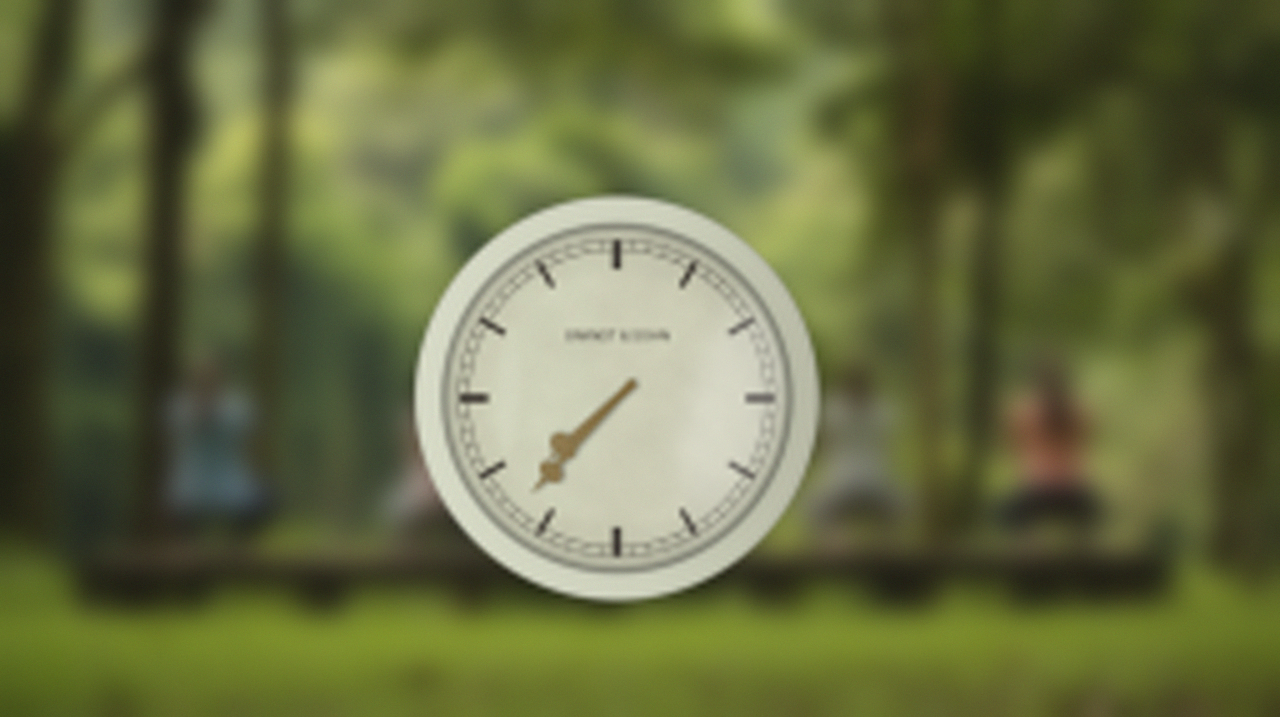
7:37
